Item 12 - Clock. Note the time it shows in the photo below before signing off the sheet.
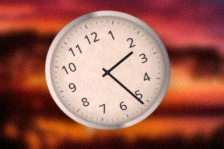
2:26
